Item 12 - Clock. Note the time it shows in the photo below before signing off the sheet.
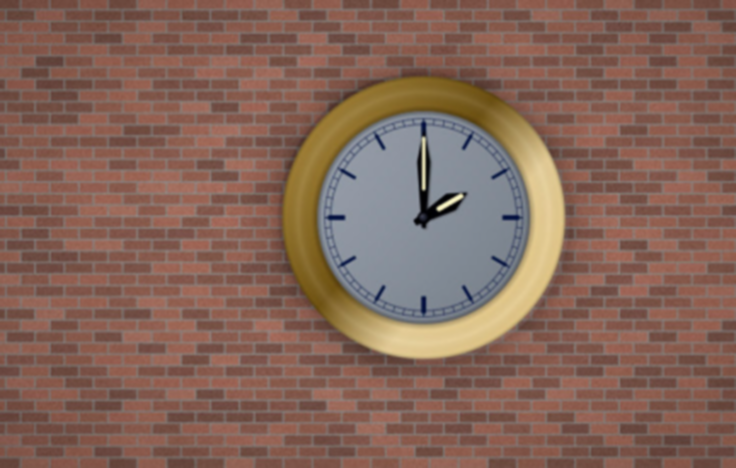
2:00
